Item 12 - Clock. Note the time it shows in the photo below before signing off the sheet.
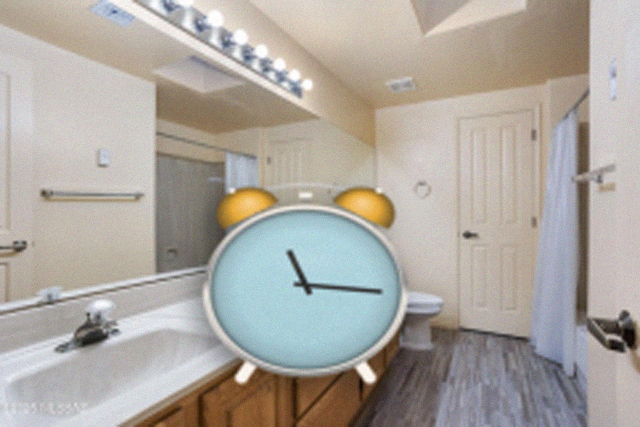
11:16
